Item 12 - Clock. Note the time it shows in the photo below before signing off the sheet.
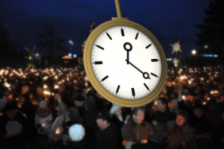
12:22
